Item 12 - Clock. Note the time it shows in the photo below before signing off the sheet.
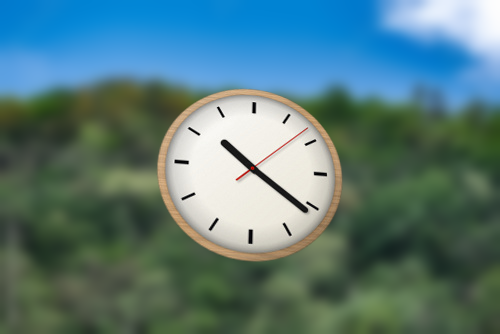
10:21:08
